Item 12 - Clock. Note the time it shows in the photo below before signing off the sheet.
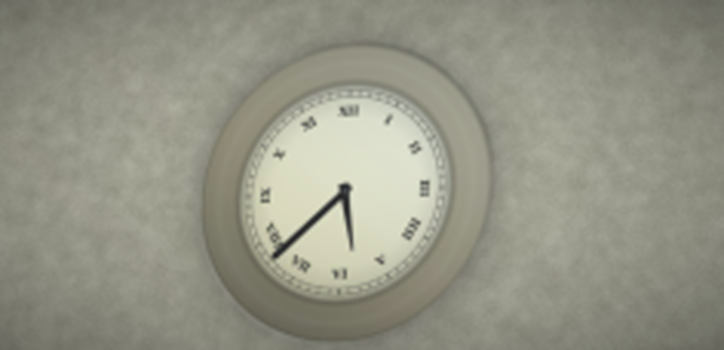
5:38
